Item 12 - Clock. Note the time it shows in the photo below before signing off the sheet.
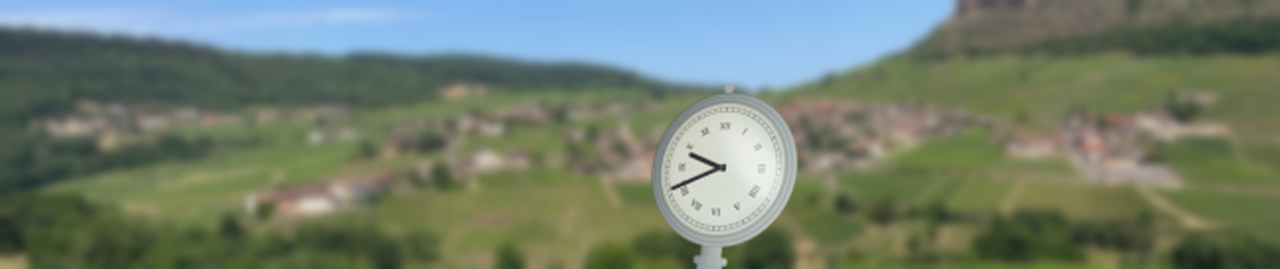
9:41
